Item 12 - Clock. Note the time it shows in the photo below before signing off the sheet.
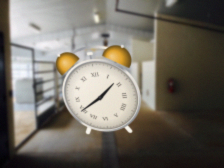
1:40
